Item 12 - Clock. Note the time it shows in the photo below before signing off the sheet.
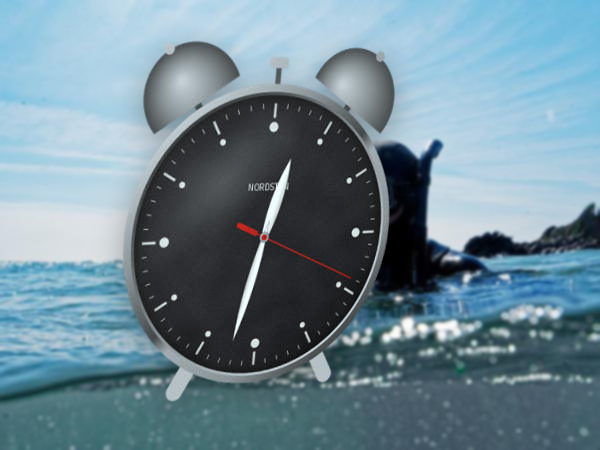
12:32:19
